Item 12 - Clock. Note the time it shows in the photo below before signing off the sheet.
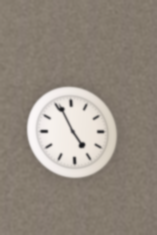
4:56
